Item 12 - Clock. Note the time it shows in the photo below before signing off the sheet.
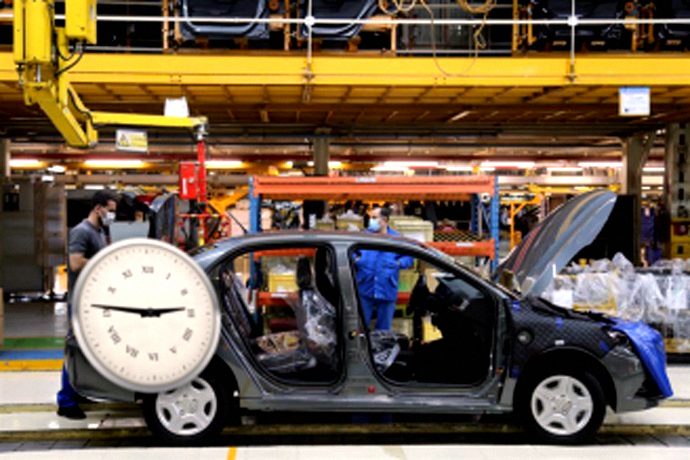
2:46
